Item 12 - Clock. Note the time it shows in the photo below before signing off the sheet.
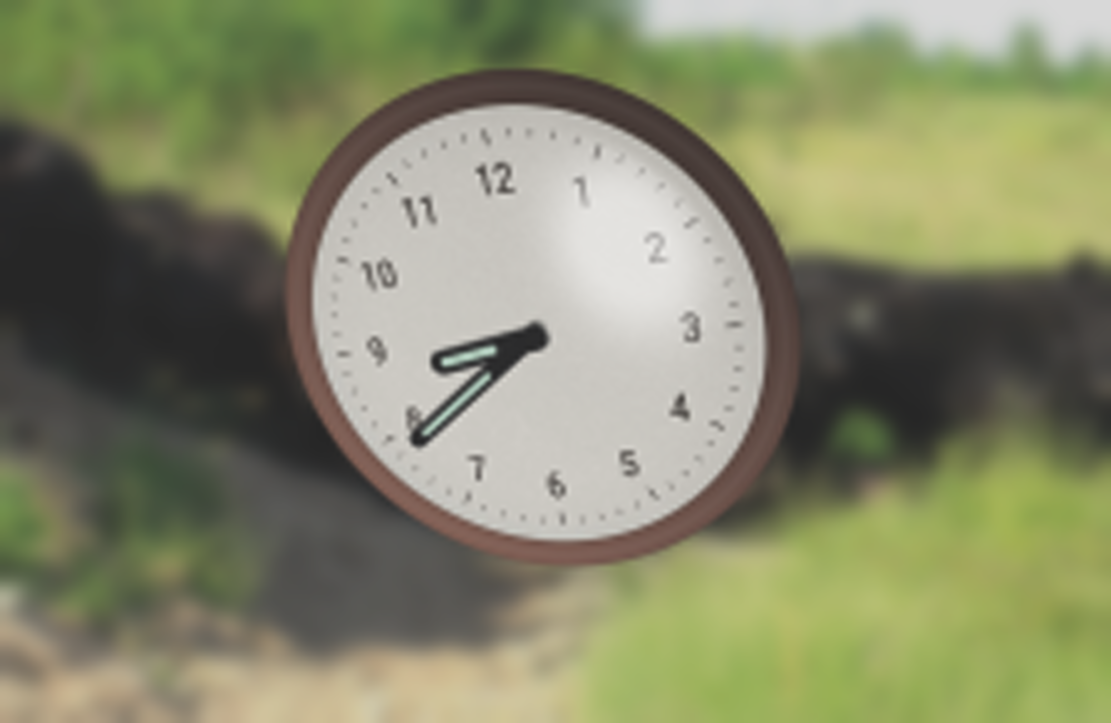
8:39
